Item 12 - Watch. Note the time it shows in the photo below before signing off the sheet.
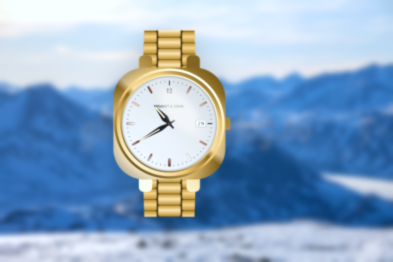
10:40
